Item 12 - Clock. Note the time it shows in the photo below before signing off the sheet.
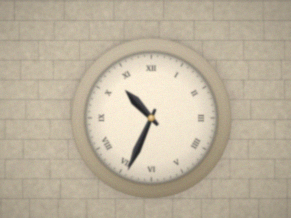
10:34
